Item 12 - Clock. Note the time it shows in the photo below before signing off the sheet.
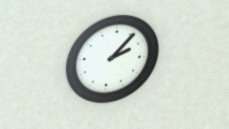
2:06
